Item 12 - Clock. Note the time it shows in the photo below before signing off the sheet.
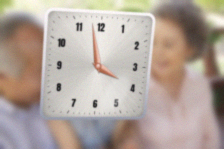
3:58
